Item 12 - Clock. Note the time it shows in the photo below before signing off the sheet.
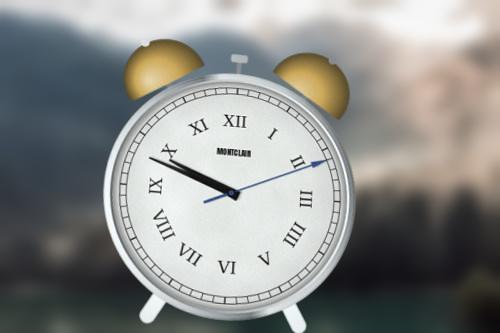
9:48:11
